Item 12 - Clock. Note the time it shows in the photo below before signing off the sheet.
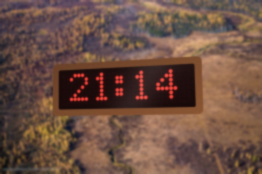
21:14
